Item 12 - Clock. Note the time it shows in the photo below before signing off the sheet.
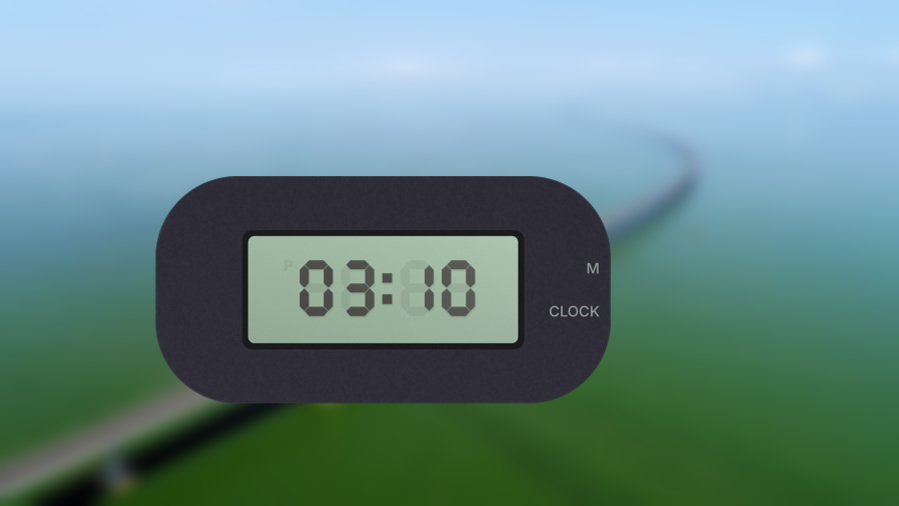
3:10
